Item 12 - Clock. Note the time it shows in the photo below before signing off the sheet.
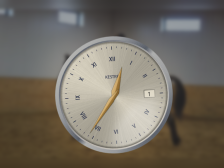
12:36
